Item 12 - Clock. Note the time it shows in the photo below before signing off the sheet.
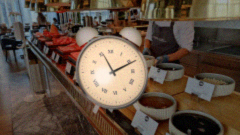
11:11
